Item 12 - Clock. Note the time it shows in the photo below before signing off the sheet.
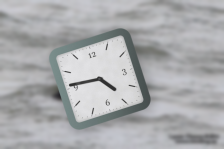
4:46
